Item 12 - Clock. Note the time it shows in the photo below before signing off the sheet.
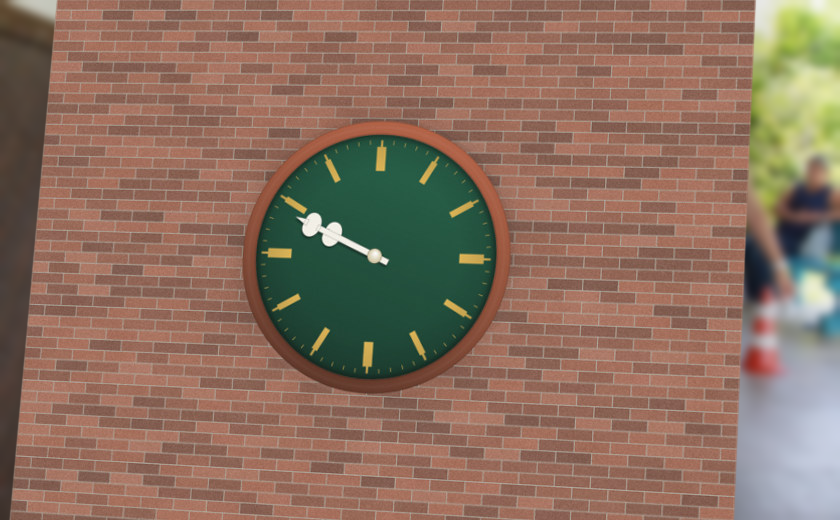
9:49
